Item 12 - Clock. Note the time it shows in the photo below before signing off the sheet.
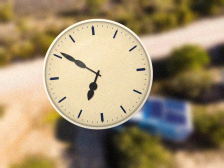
6:51
